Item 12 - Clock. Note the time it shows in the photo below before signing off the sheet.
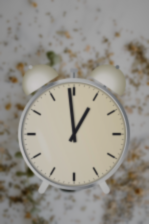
12:59
